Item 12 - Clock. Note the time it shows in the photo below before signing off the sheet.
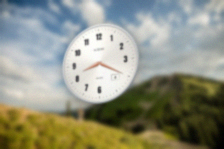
8:20
